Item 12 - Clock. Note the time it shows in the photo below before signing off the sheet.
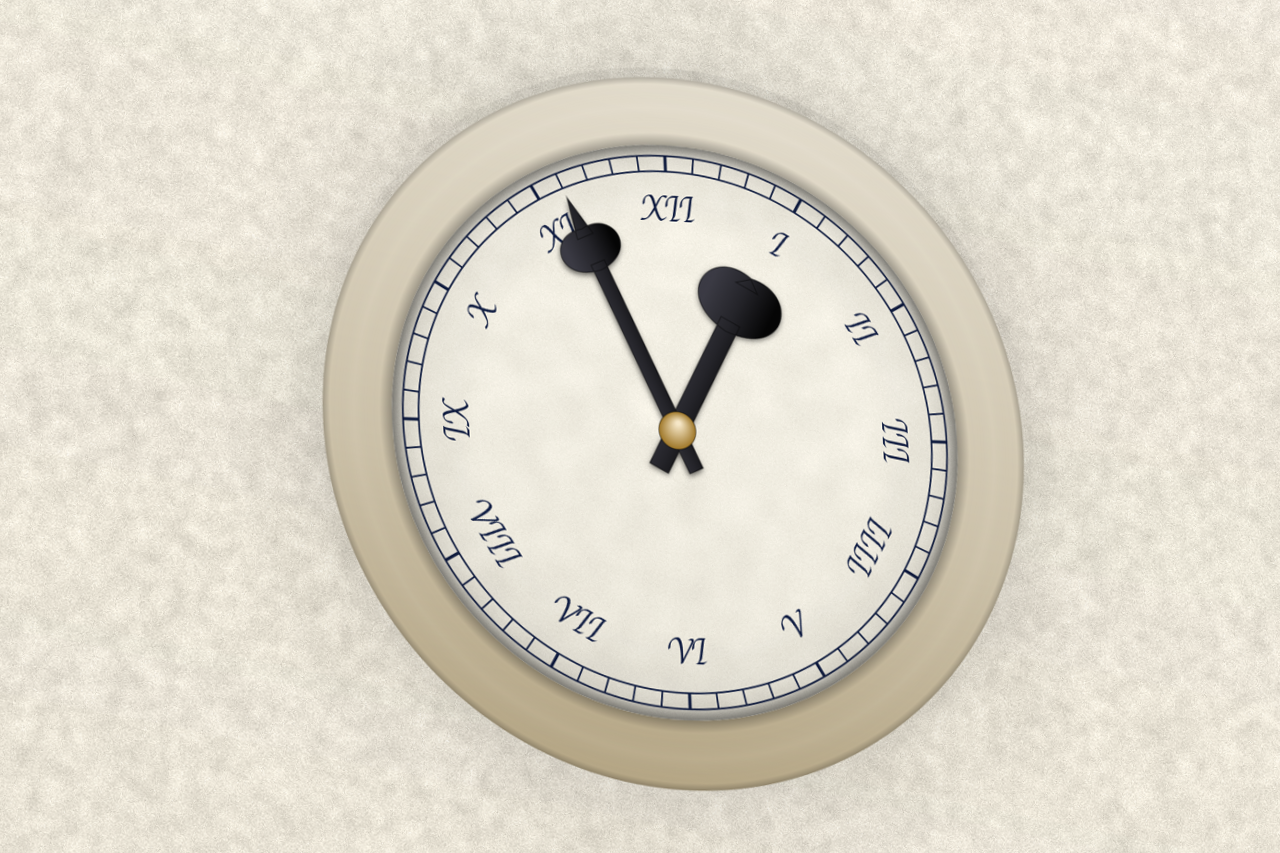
12:56
